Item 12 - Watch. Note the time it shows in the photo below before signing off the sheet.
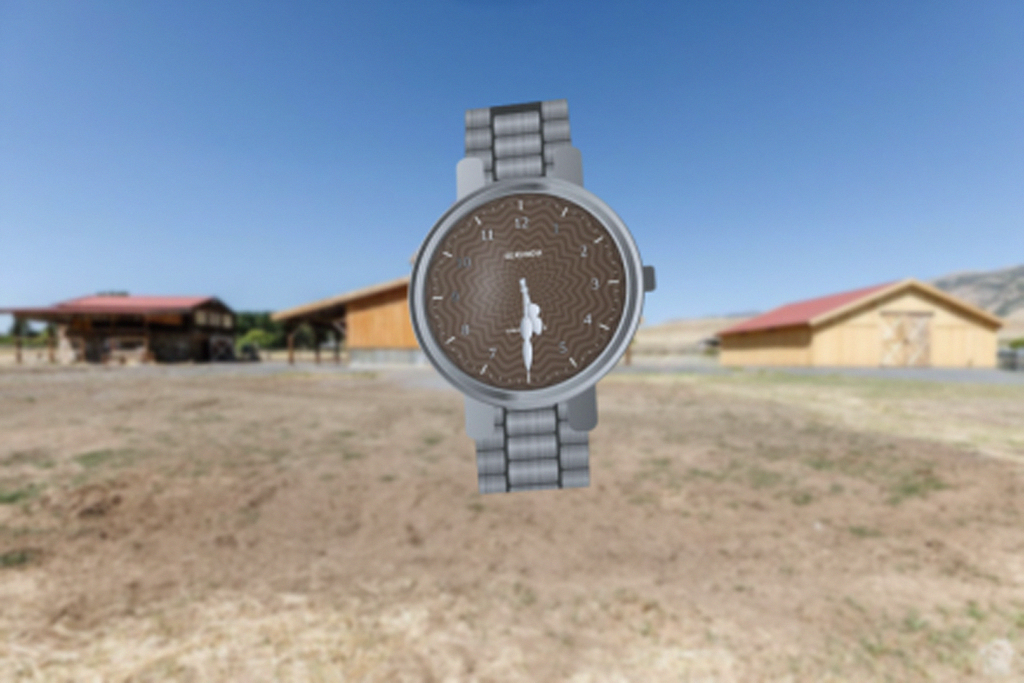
5:30
